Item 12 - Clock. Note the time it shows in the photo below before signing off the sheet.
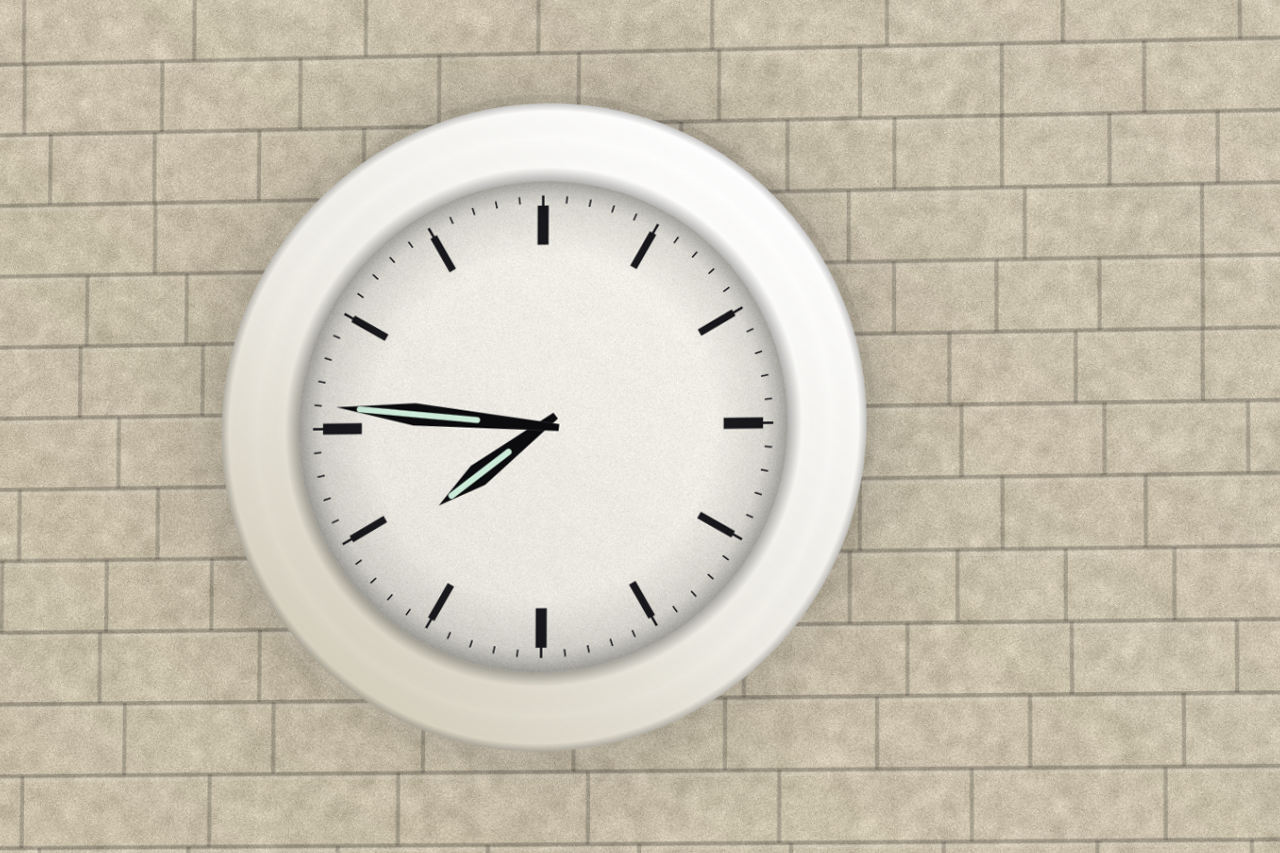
7:46
